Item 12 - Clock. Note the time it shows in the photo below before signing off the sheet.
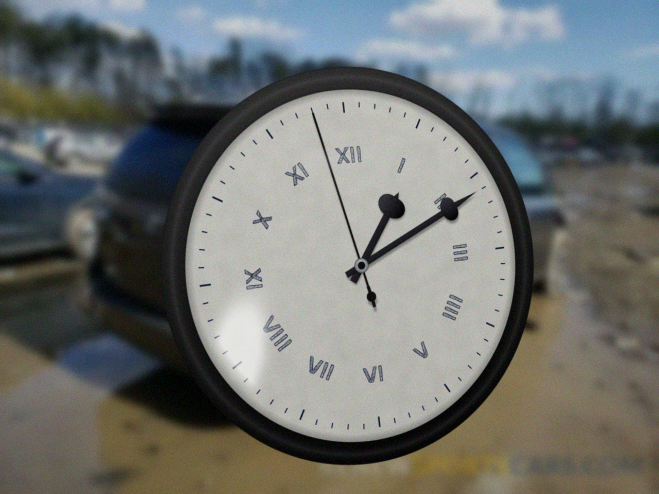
1:10:58
